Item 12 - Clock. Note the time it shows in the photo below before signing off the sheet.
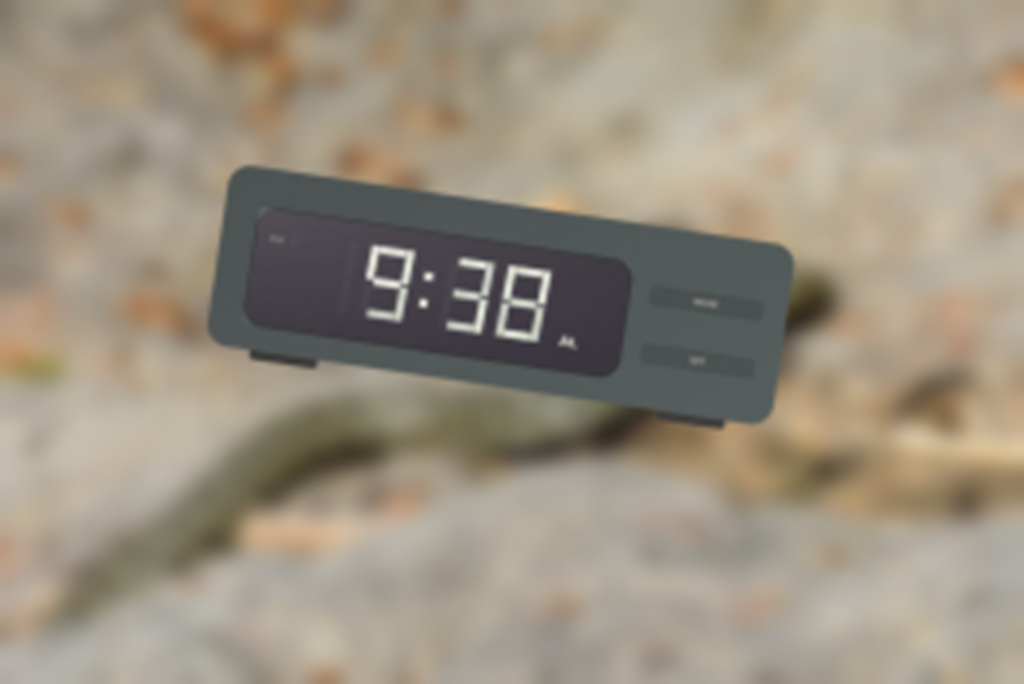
9:38
